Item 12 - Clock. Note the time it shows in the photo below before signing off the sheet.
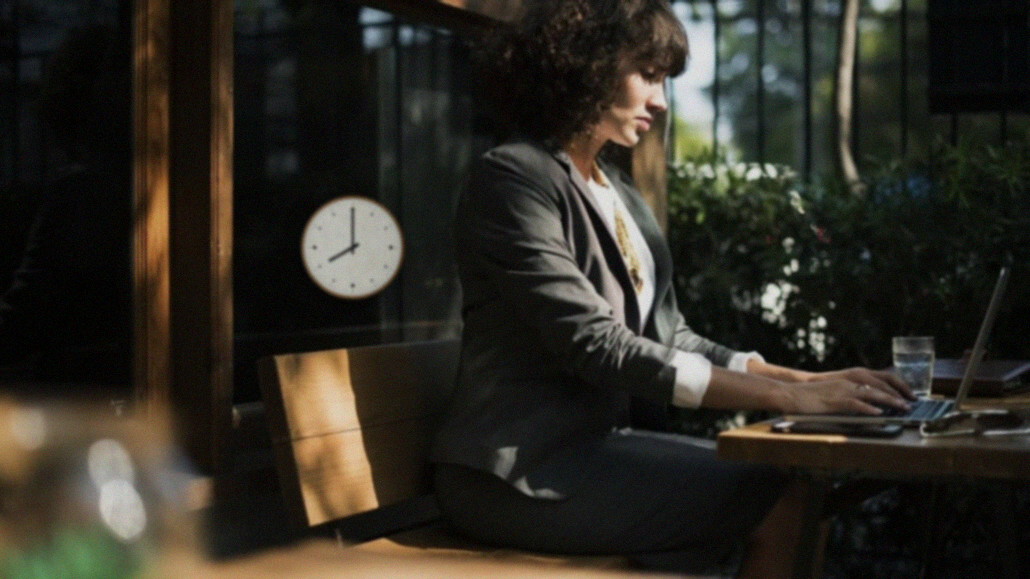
8:00
